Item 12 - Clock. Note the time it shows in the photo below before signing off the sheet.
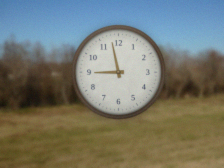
8:58
